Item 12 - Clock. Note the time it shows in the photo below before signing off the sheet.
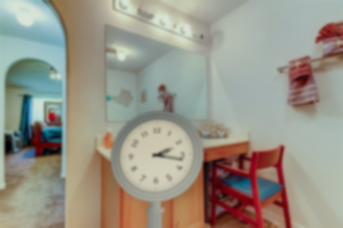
2:17
